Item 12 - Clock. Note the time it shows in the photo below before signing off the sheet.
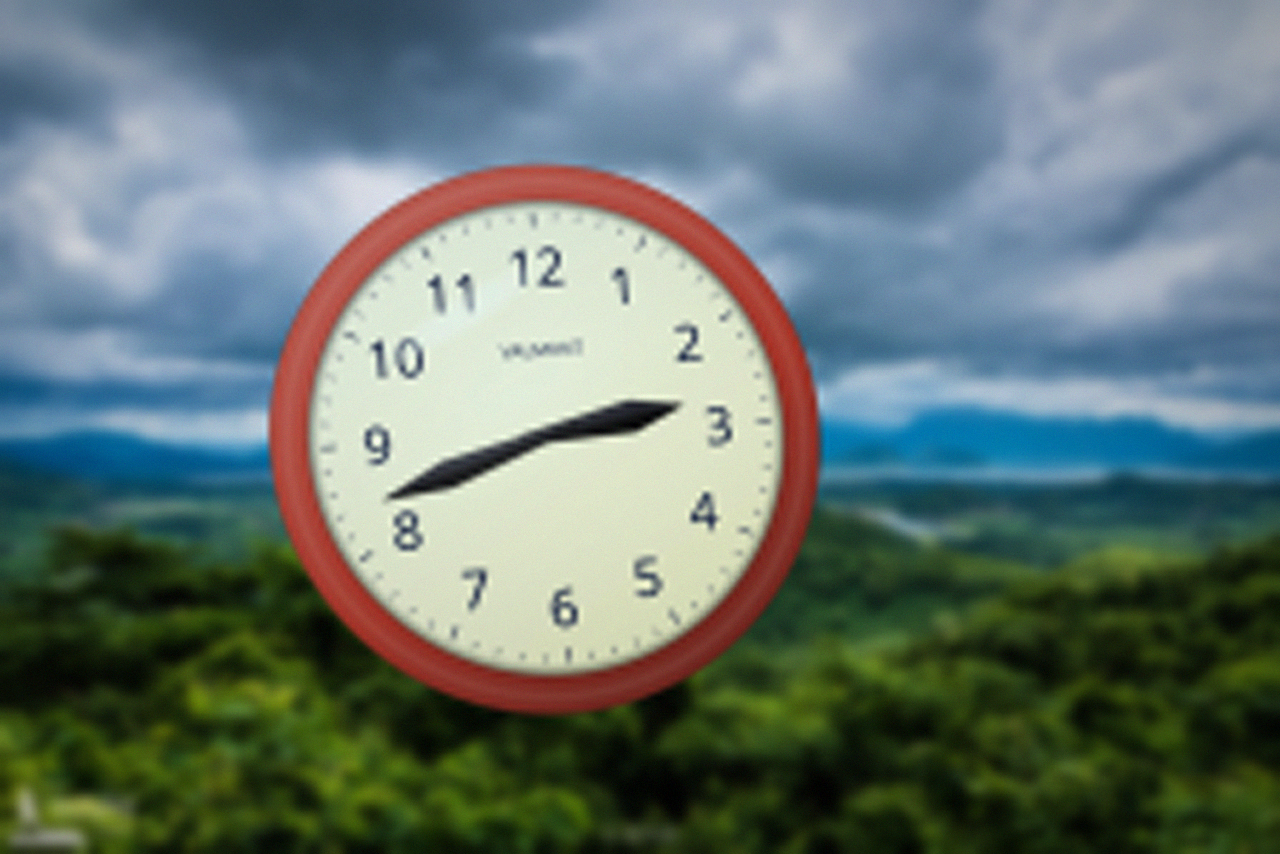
2:42
